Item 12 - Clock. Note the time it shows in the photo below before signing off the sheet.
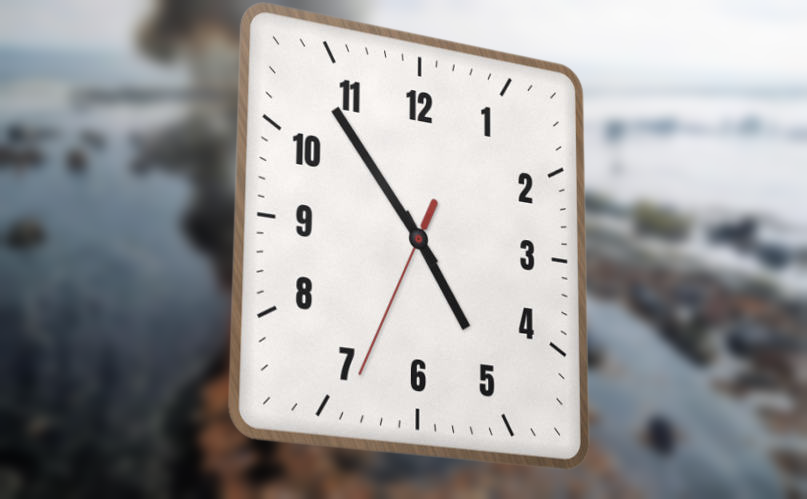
4:53:34
